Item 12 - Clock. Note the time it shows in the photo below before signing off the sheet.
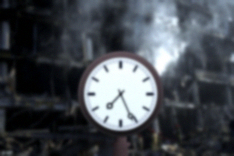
7:26
